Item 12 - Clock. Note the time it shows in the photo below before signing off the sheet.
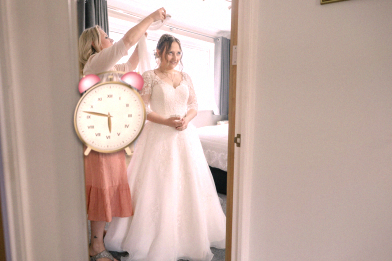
5:47
